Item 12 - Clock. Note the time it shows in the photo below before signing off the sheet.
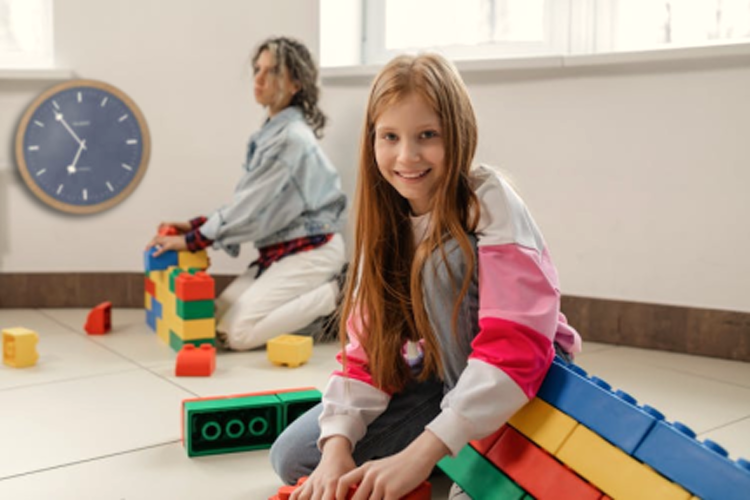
6:54
